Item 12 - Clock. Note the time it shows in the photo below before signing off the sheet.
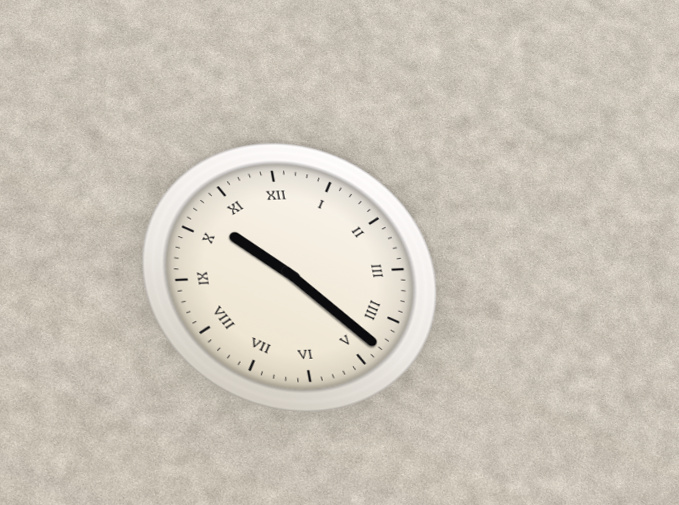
10:23
